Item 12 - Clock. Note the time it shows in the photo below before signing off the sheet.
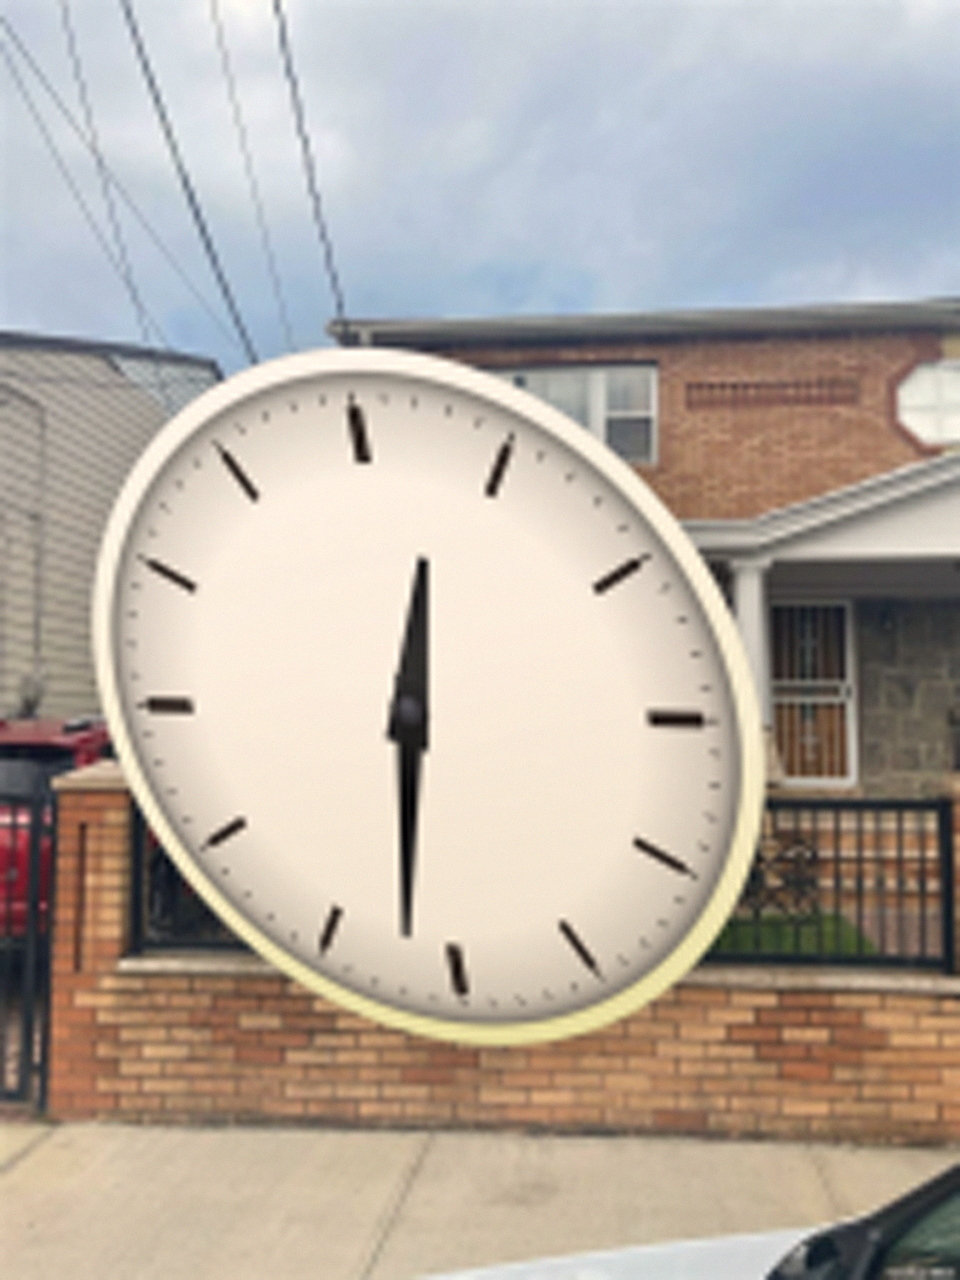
12:32
